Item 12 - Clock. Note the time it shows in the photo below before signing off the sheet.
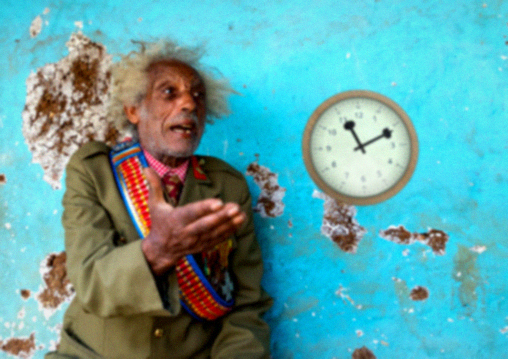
11:11
